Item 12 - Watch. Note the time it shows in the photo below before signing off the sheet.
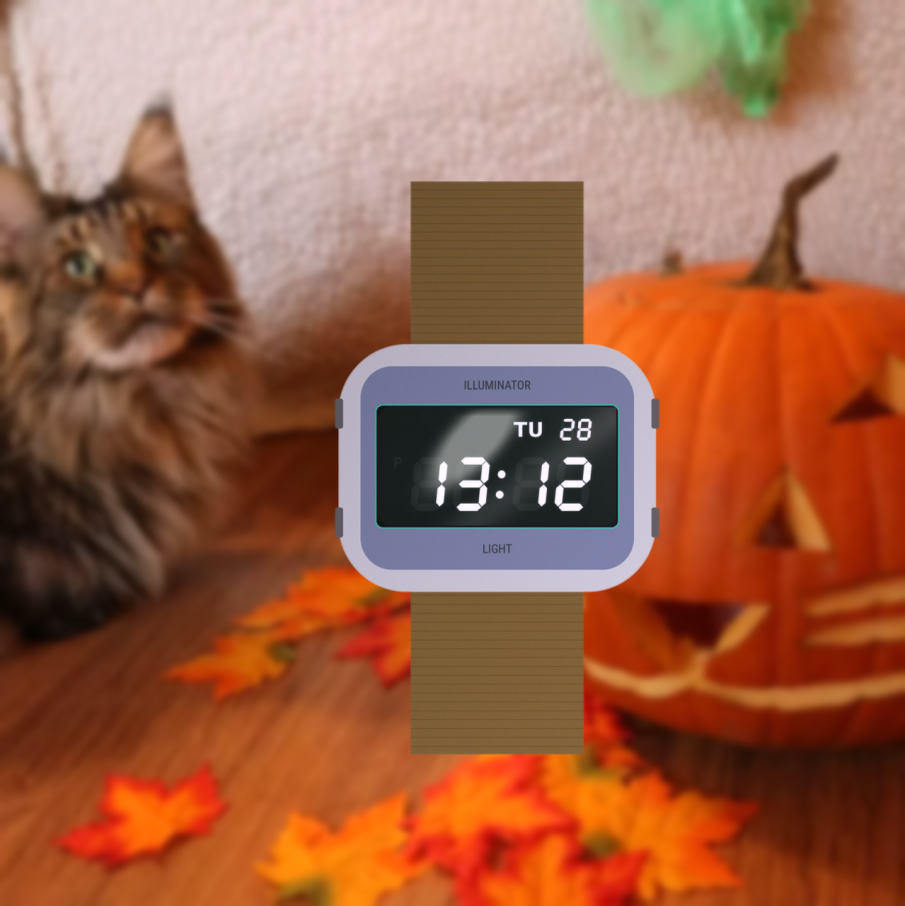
13:12
